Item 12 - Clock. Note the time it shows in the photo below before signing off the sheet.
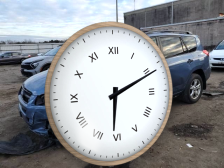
6:11
